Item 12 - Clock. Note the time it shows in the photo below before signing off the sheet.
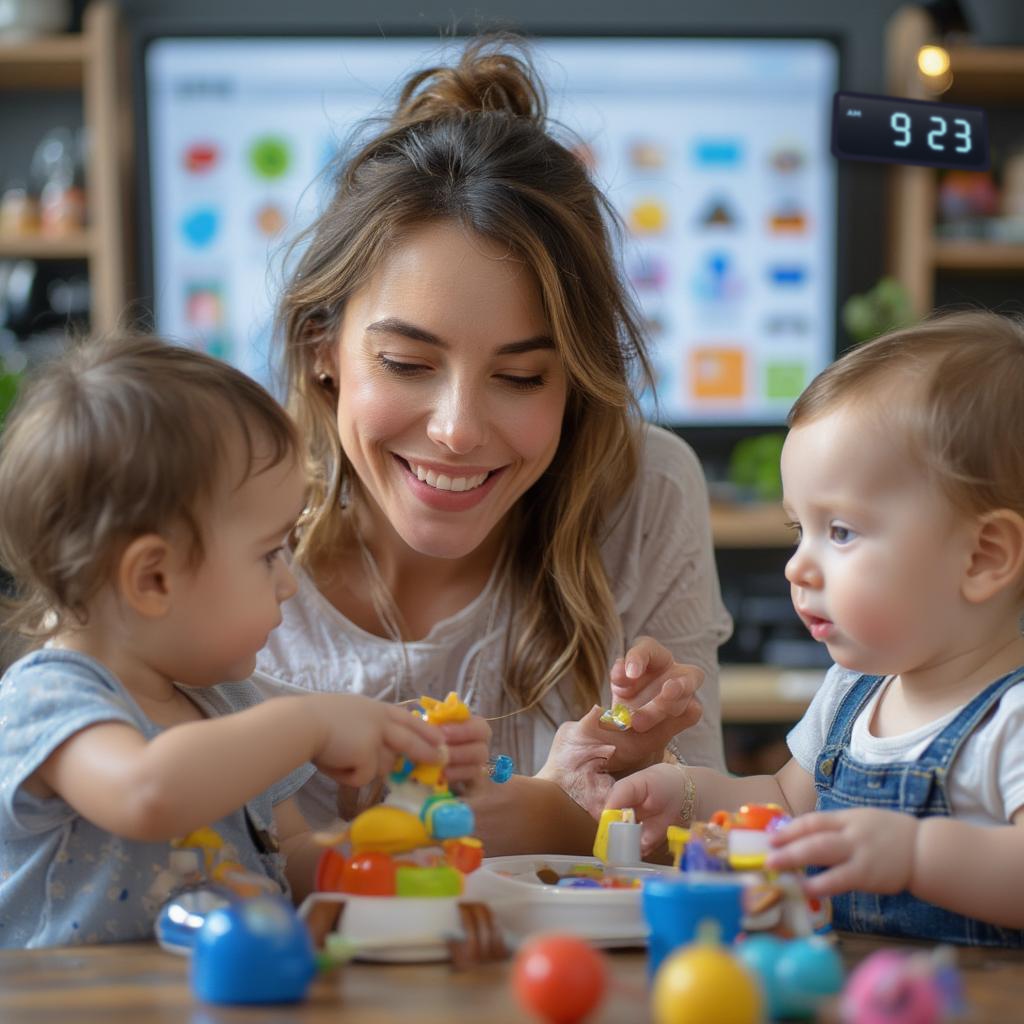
9:23
